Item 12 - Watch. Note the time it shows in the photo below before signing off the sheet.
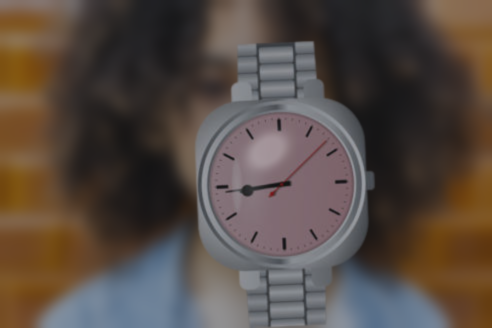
8:44:08
